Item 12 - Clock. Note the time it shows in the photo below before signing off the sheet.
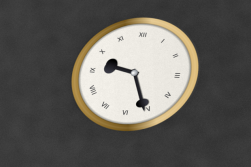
9:26
